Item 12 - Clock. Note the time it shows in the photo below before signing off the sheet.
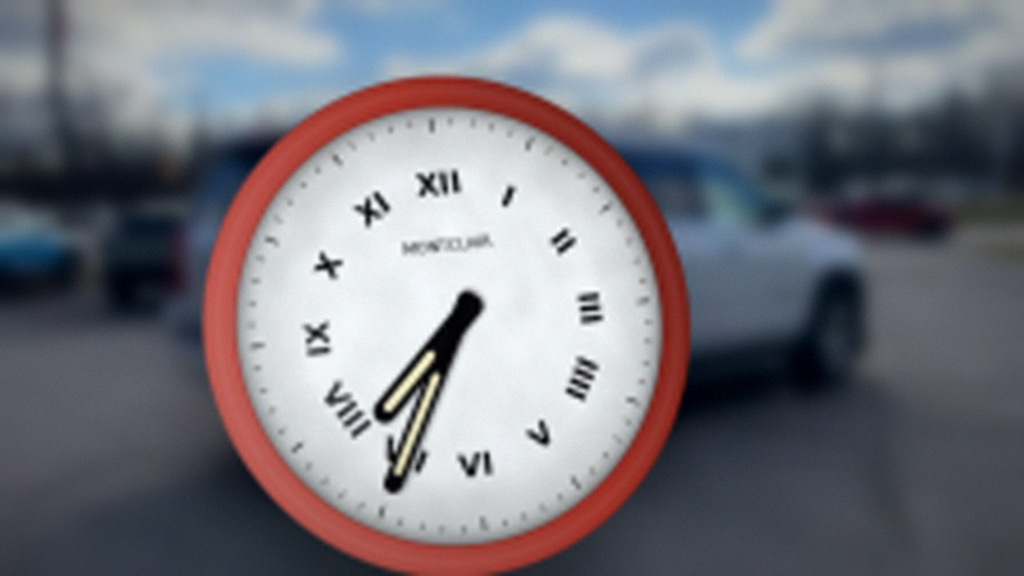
7:35
